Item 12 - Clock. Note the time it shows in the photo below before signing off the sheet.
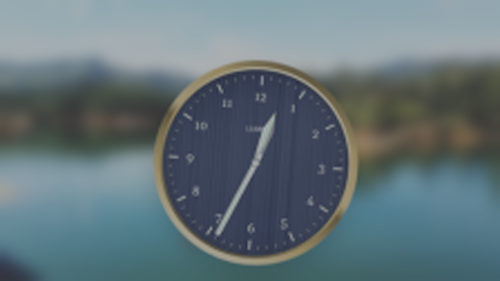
12:34
